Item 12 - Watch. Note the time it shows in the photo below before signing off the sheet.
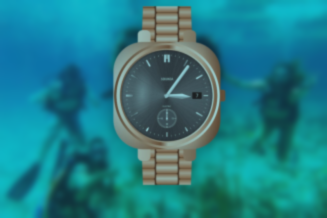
3:06
